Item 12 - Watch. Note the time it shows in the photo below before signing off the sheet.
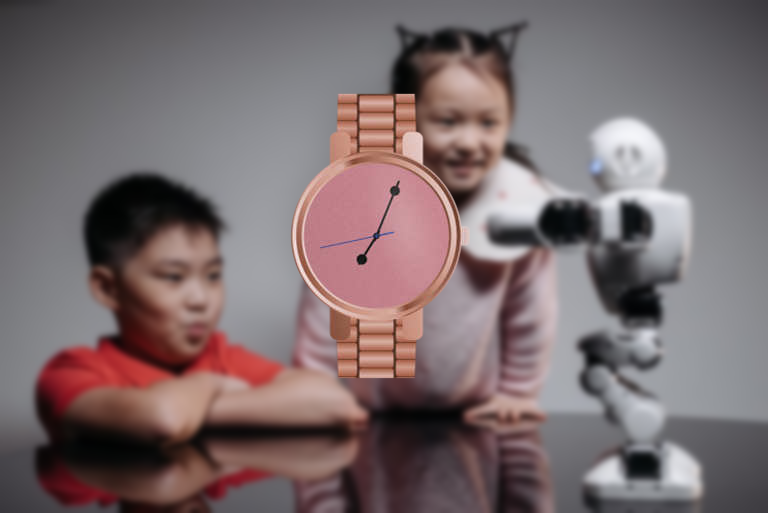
7:03:43
